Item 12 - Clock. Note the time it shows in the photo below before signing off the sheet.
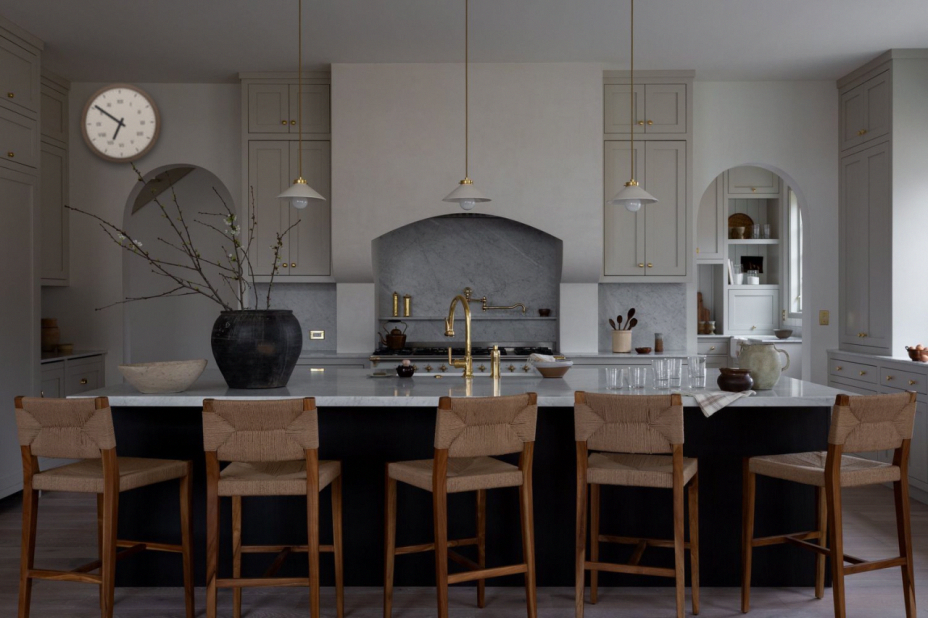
6:51
